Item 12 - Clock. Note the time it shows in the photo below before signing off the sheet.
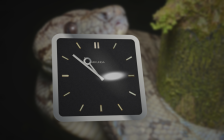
10:52
